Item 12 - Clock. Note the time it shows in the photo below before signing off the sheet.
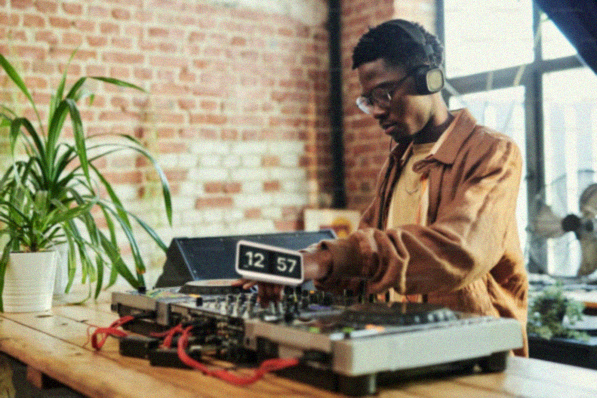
12:57
